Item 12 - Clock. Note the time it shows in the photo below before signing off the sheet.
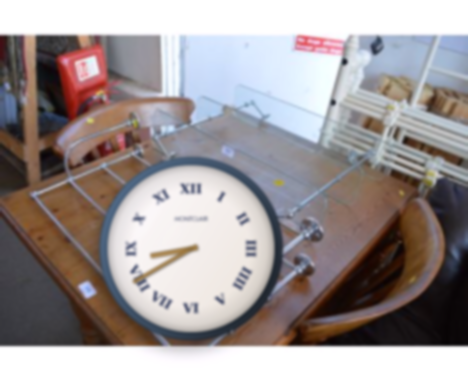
8:40
